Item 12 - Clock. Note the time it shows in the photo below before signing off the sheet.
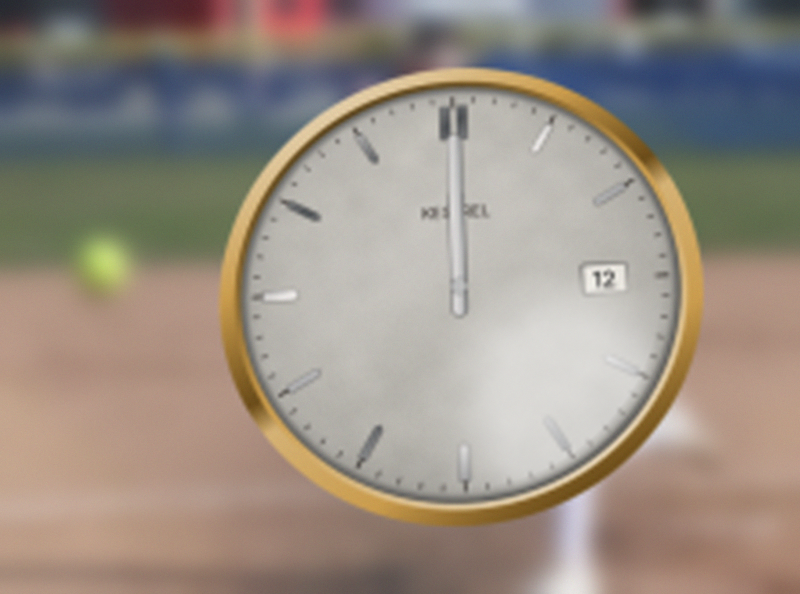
12:00
